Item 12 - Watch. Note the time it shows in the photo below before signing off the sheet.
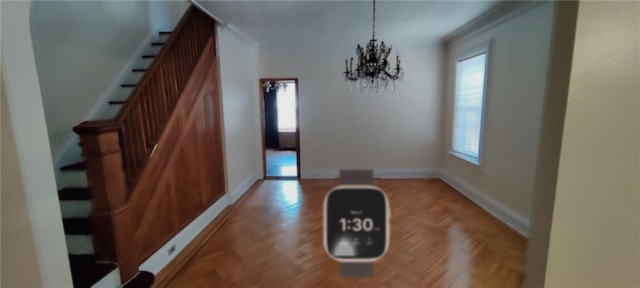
1:30
